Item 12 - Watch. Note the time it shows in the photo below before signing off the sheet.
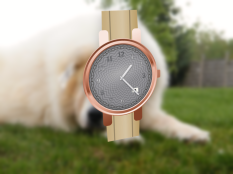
1:23
